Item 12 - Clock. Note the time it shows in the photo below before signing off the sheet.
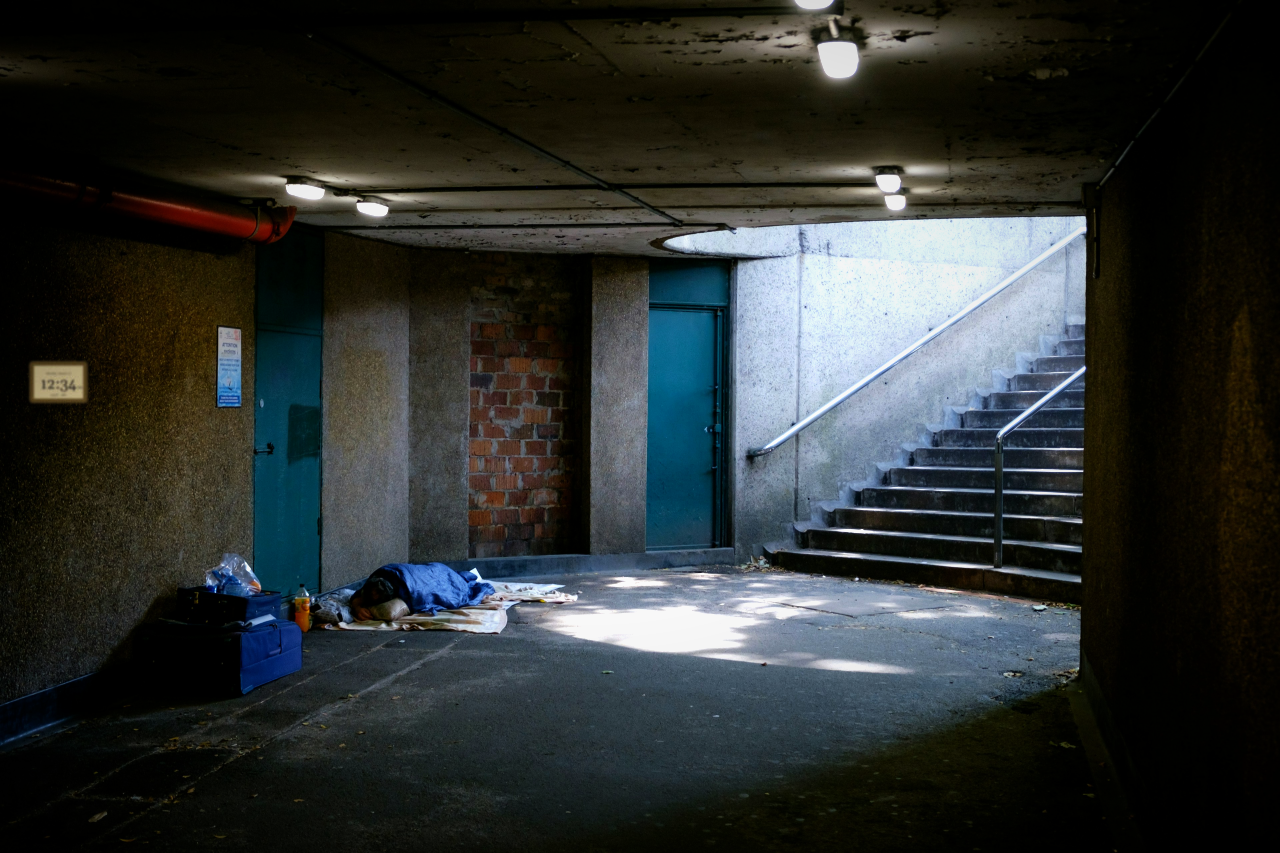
12:34
